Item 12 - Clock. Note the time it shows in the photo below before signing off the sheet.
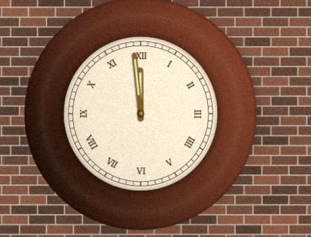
11:59
